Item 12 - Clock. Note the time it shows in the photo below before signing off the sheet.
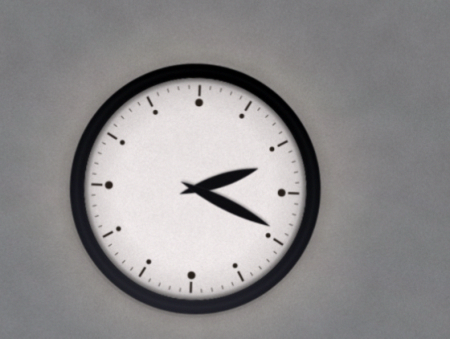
2:19
